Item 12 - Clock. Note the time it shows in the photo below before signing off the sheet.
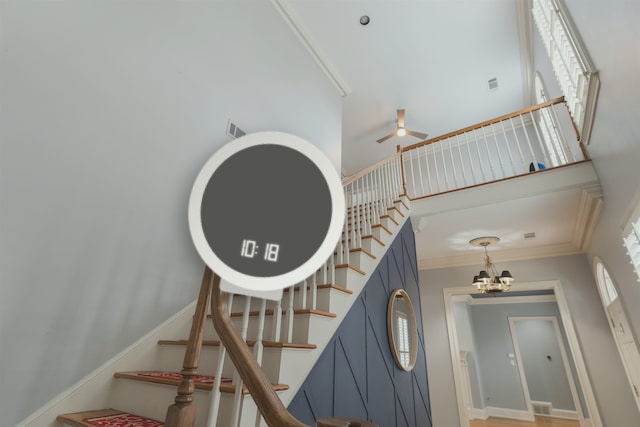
10:18
